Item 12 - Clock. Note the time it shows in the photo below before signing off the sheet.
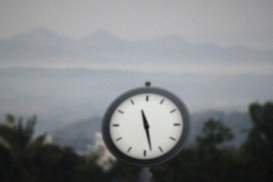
11:28
